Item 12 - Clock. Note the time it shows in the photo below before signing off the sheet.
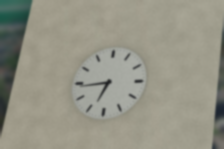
6:44
